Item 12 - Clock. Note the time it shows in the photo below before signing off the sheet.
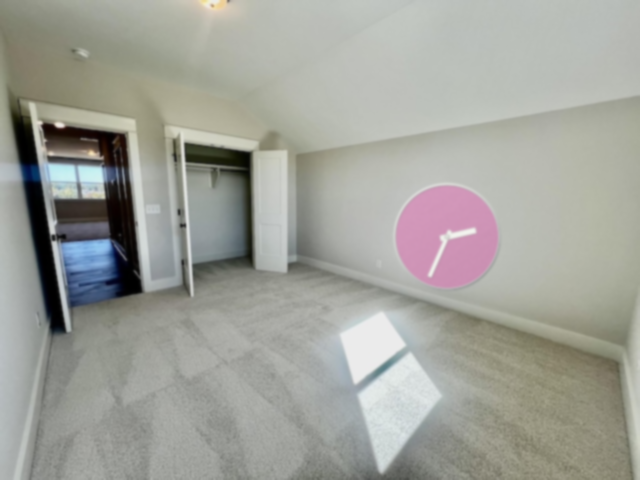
2:34
